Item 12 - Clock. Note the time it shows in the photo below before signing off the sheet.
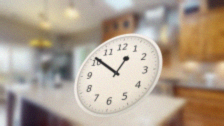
12:51
